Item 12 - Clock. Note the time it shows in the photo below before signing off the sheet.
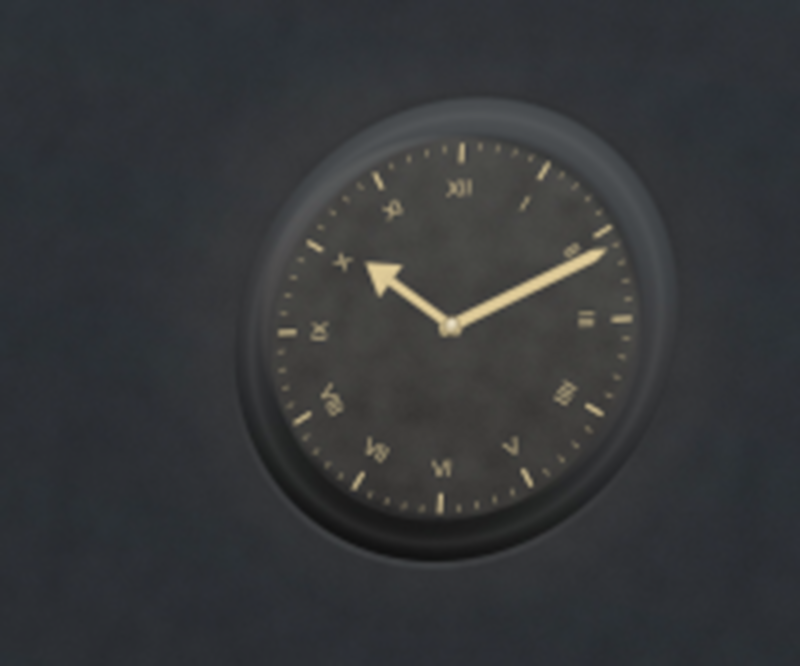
10:11
